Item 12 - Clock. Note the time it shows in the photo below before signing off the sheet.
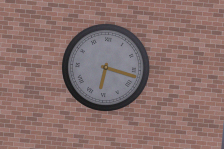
6:17
